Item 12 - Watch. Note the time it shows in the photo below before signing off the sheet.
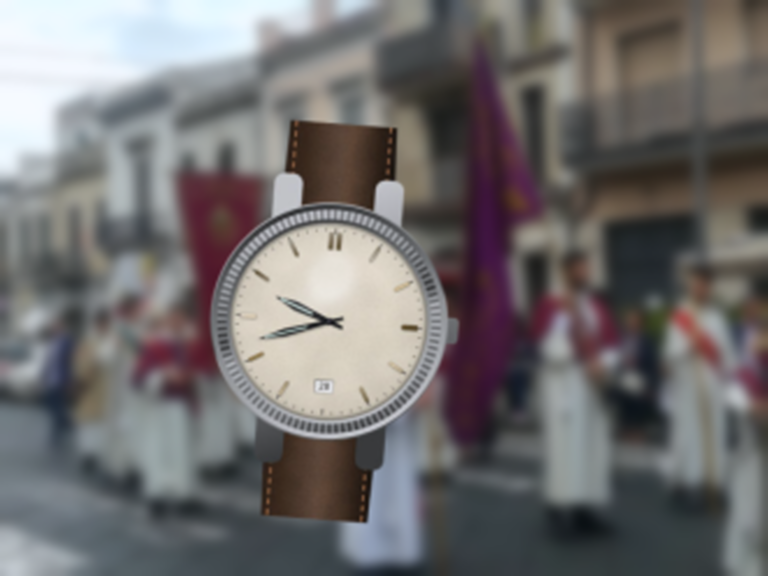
9:42
